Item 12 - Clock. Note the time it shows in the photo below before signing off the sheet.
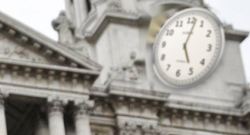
5:02
